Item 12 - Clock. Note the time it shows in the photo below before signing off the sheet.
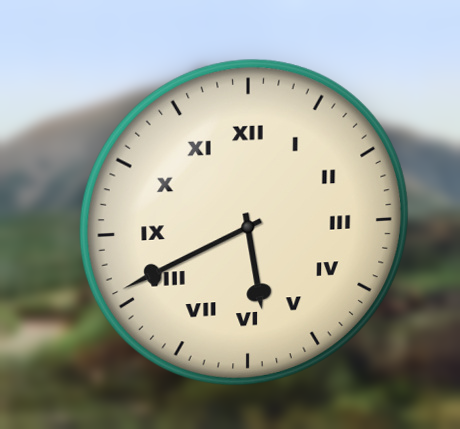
5:41
